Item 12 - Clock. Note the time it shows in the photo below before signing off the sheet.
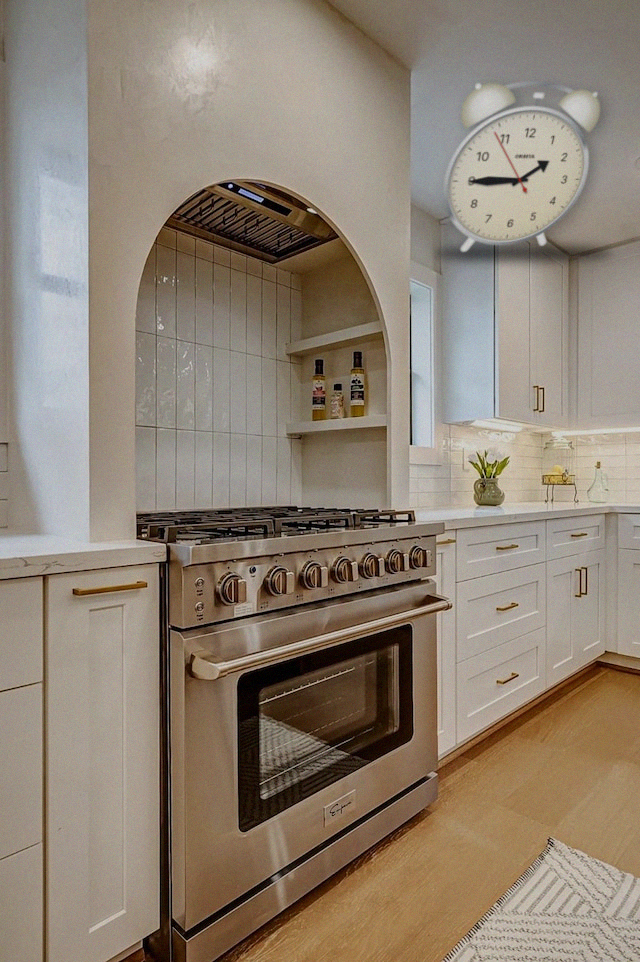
1:44:54
